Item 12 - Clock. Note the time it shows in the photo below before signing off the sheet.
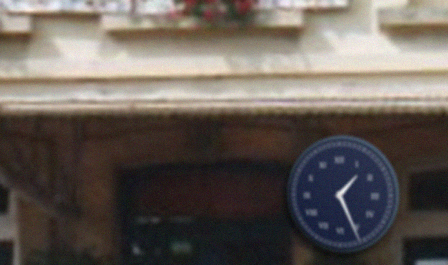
1:26
